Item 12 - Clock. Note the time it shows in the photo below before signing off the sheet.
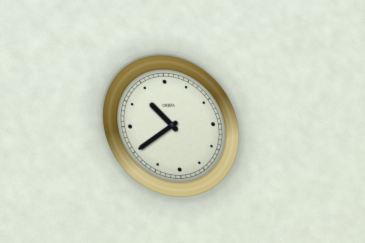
10:40
